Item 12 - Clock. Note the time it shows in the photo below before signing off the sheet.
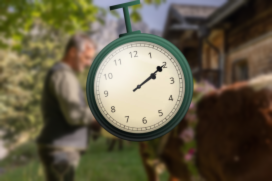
2:10
